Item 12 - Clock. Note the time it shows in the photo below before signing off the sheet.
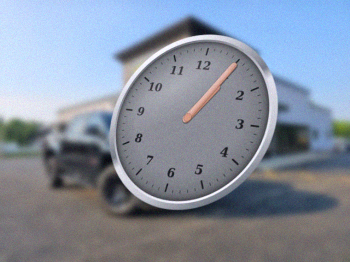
1:05
